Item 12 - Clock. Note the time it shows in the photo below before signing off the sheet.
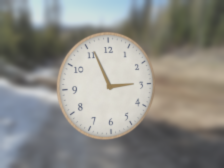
2:56
